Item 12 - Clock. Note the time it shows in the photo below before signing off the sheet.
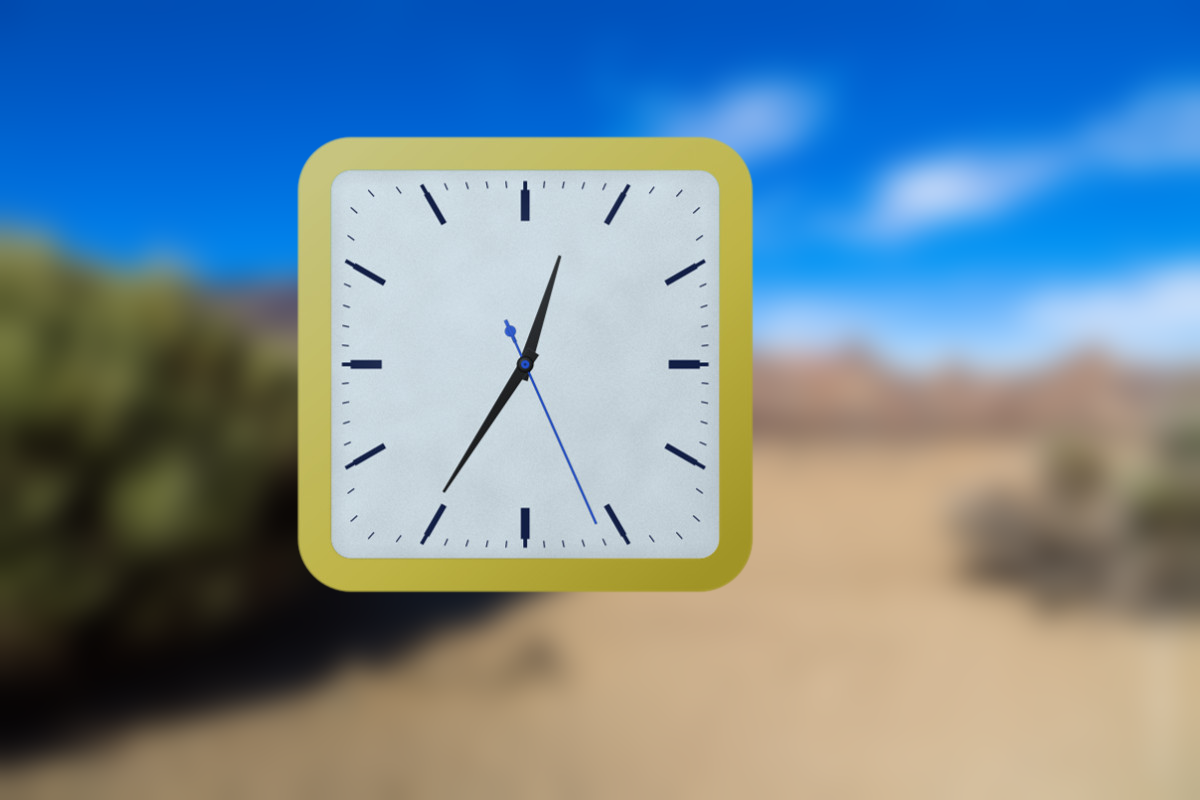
12:35:26
